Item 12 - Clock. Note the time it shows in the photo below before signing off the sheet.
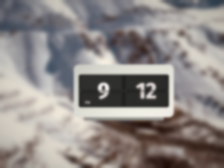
9:12
